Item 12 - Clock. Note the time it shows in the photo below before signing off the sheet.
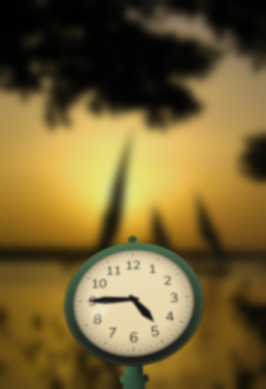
4:45
